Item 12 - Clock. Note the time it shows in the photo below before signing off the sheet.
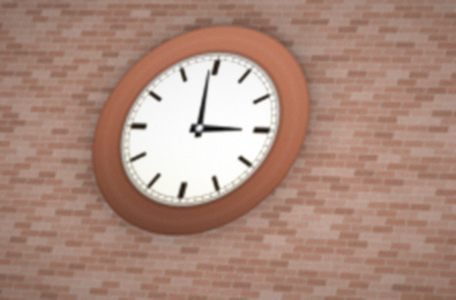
2:59
